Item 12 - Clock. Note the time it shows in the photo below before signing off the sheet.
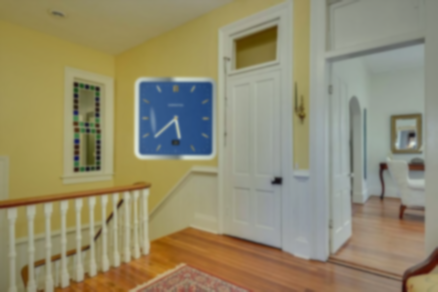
5:38
